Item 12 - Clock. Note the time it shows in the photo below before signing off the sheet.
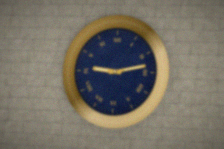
9:13
